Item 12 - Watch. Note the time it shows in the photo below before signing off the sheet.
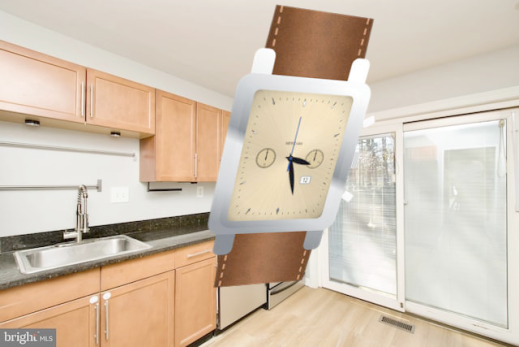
3:27
